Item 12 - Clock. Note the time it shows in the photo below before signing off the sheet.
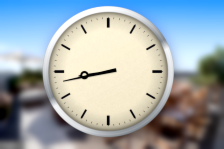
8:43
